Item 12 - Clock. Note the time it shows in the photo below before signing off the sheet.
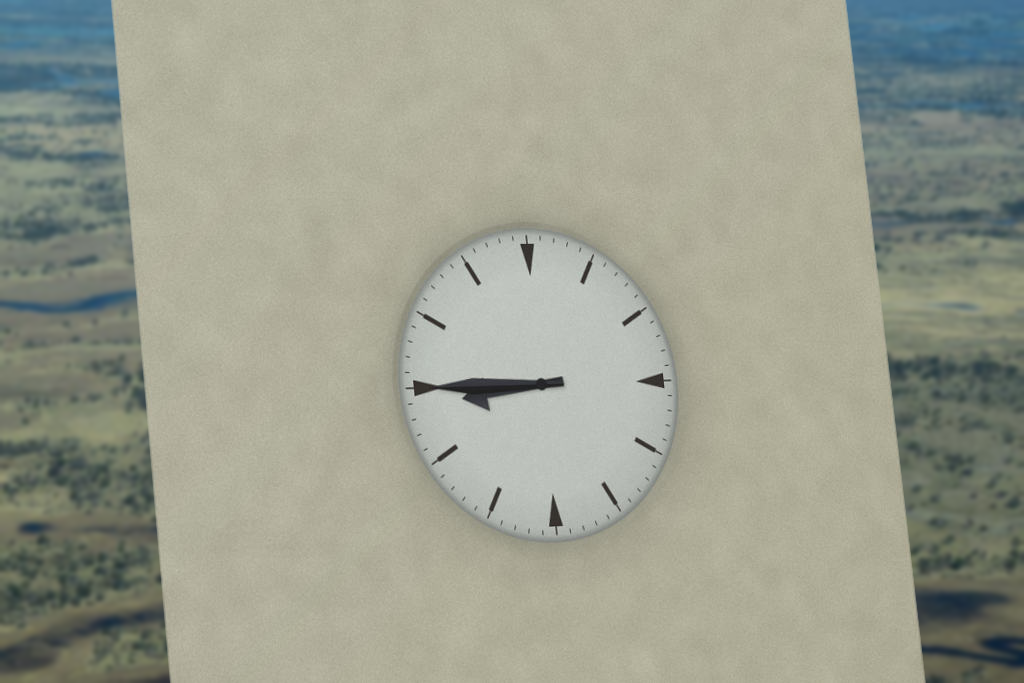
8:45
